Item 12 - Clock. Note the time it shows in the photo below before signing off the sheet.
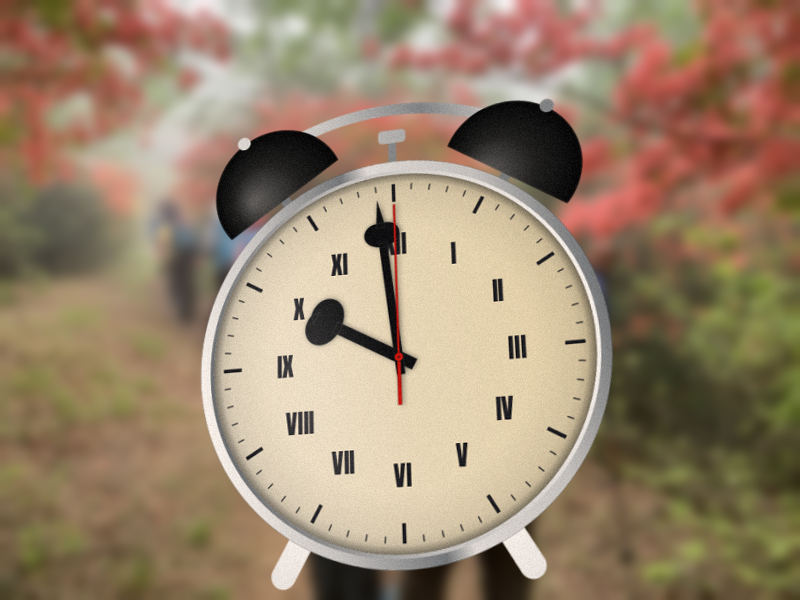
9:59:00
